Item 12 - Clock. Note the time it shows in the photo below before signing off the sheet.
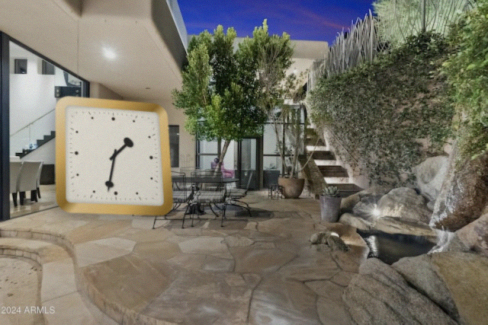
1:32
